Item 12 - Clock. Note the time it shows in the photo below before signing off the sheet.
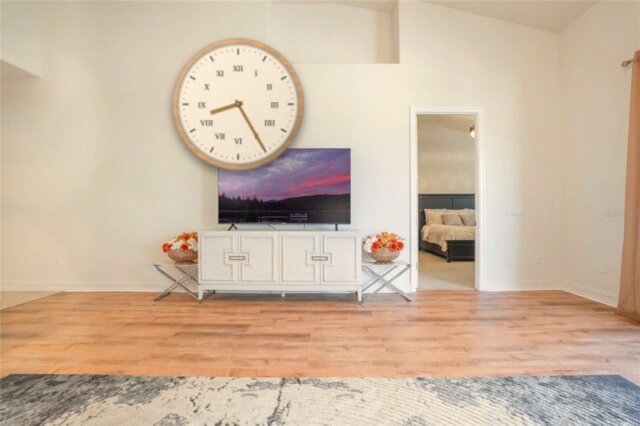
8:25
